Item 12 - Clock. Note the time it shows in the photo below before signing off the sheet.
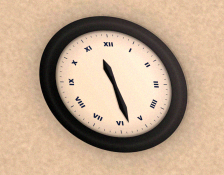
11:28
